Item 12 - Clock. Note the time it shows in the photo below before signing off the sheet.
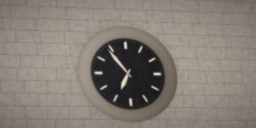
6:54
